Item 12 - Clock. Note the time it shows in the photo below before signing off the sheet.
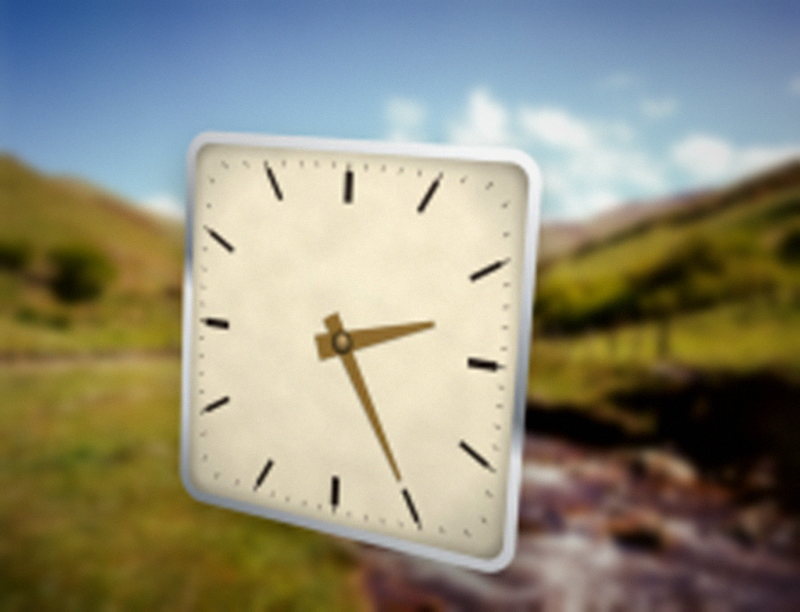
2:25
